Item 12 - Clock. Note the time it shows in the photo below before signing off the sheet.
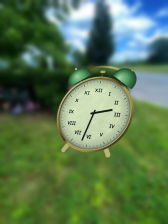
2:32
